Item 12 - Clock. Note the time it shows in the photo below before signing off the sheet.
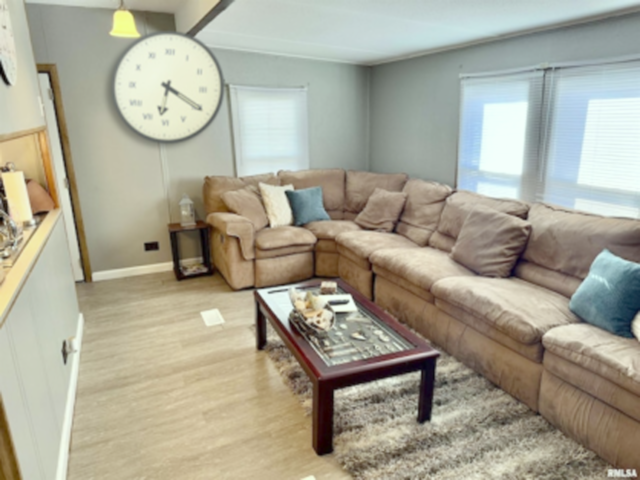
6:20
